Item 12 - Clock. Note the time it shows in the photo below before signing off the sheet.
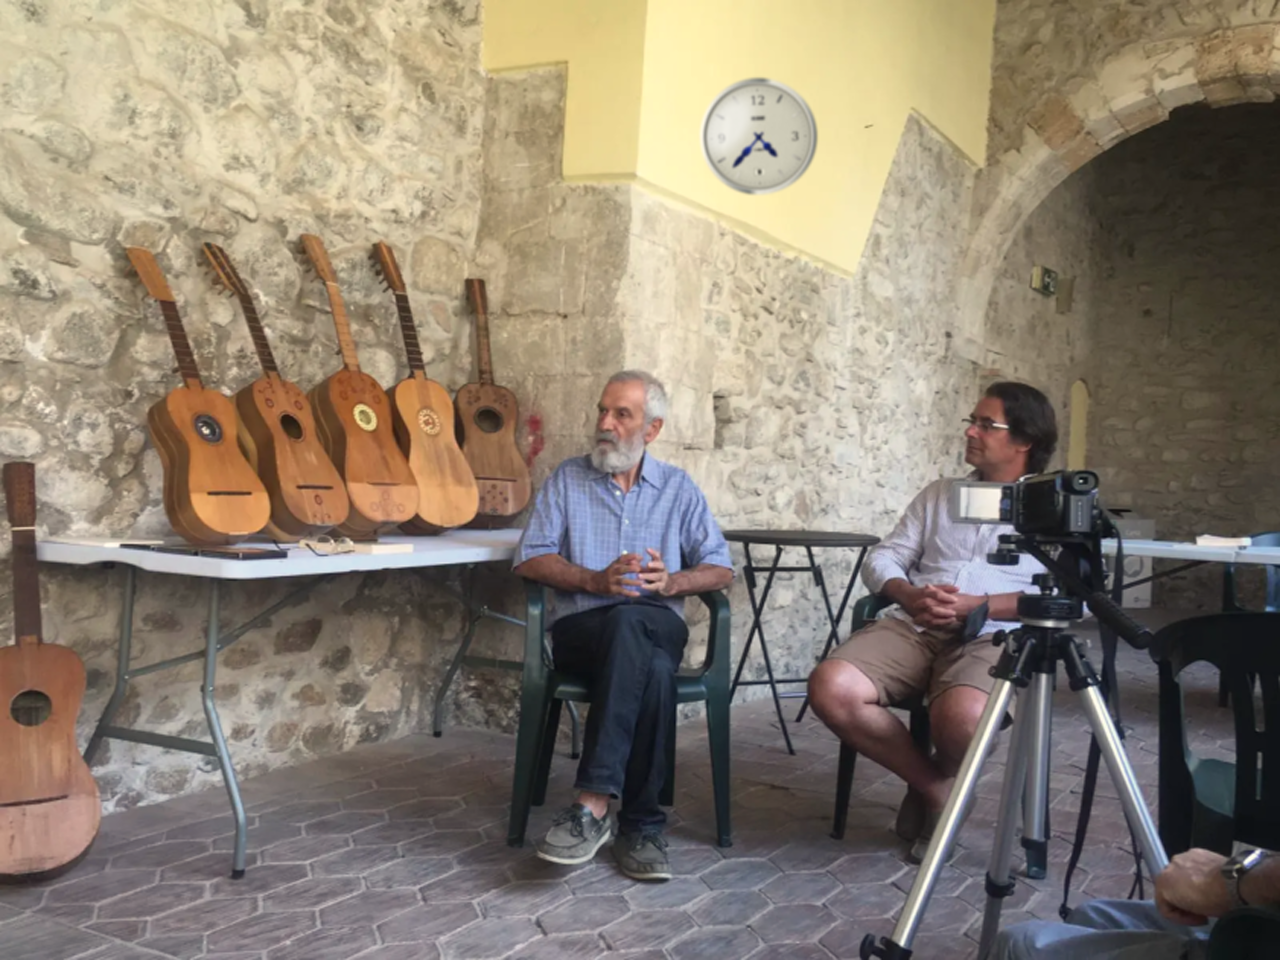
4:37
